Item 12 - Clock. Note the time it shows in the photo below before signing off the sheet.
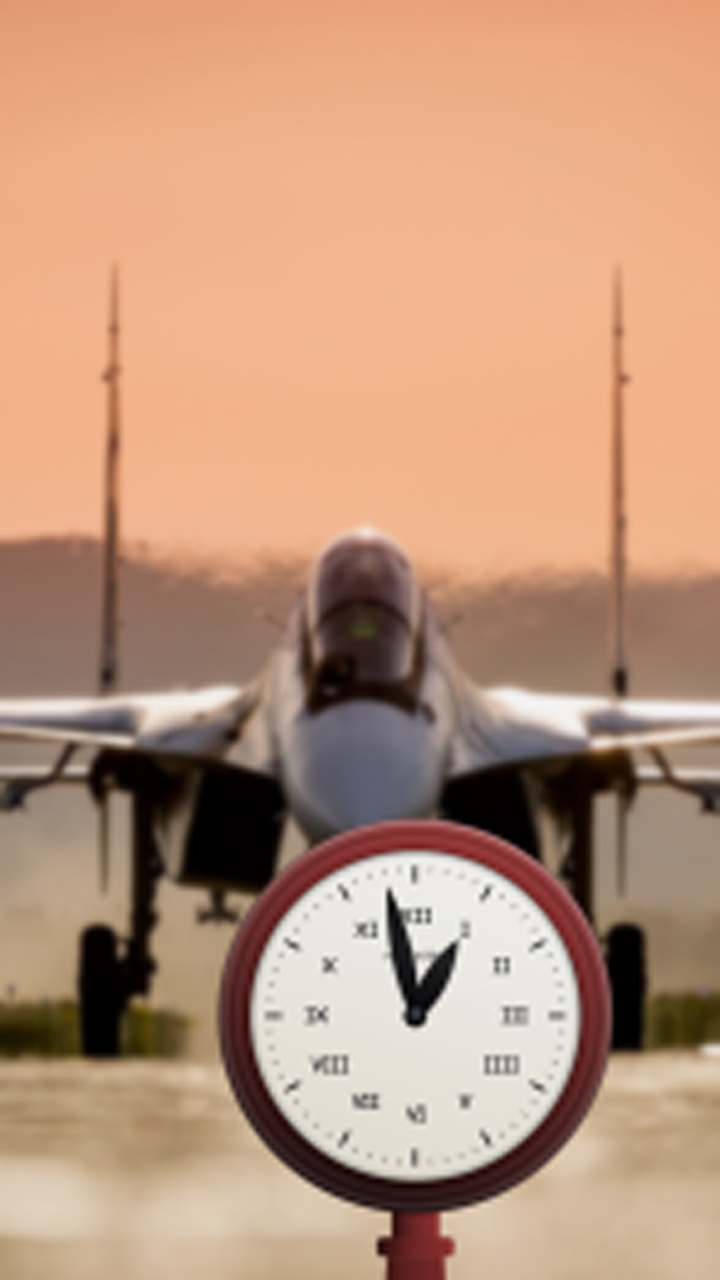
12:58
